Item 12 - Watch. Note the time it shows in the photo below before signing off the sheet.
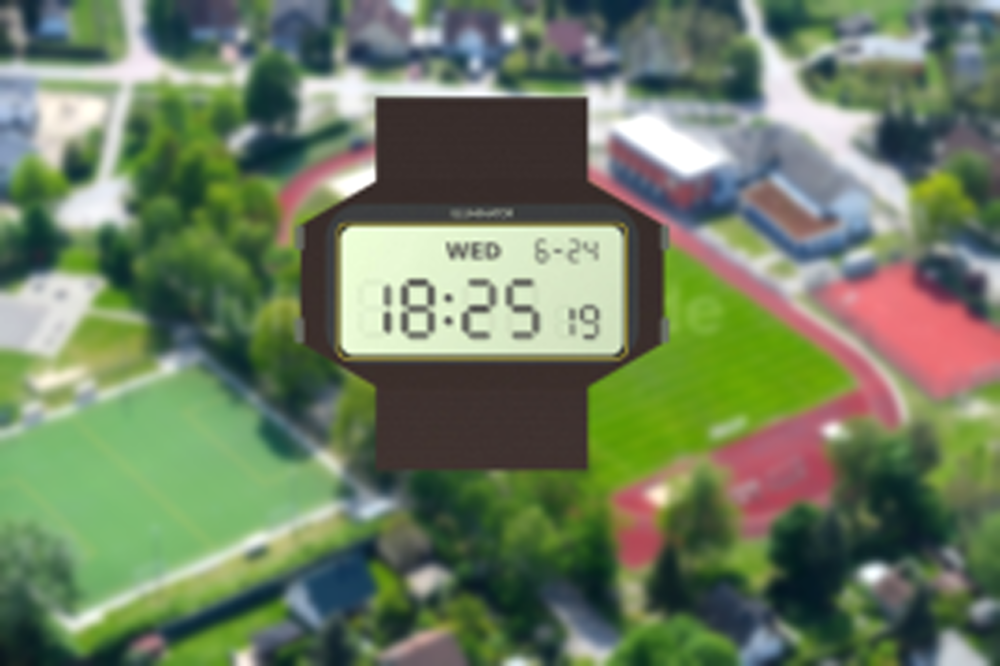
18:25:19
